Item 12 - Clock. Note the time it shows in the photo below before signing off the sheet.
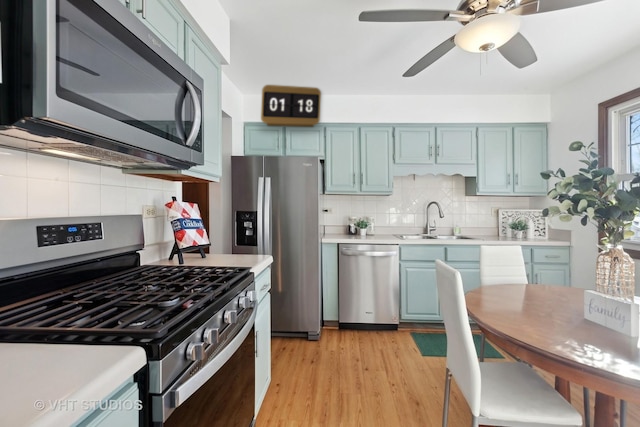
1:18
